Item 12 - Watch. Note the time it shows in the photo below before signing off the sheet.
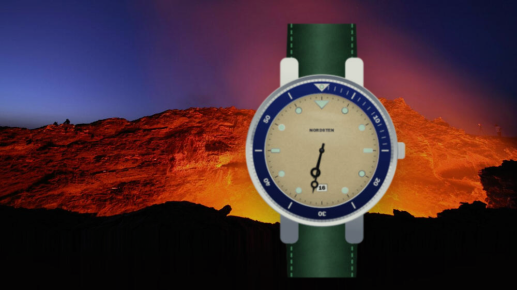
6:32
